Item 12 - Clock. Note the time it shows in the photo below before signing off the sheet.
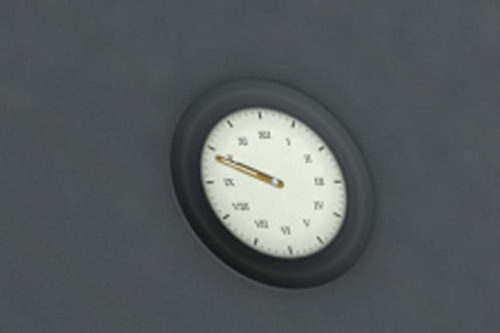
9:49
